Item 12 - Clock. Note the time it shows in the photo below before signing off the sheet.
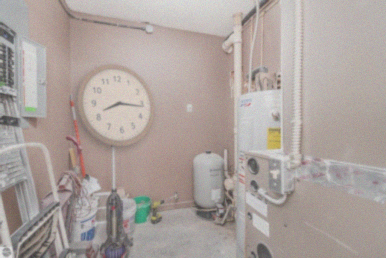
8:16
